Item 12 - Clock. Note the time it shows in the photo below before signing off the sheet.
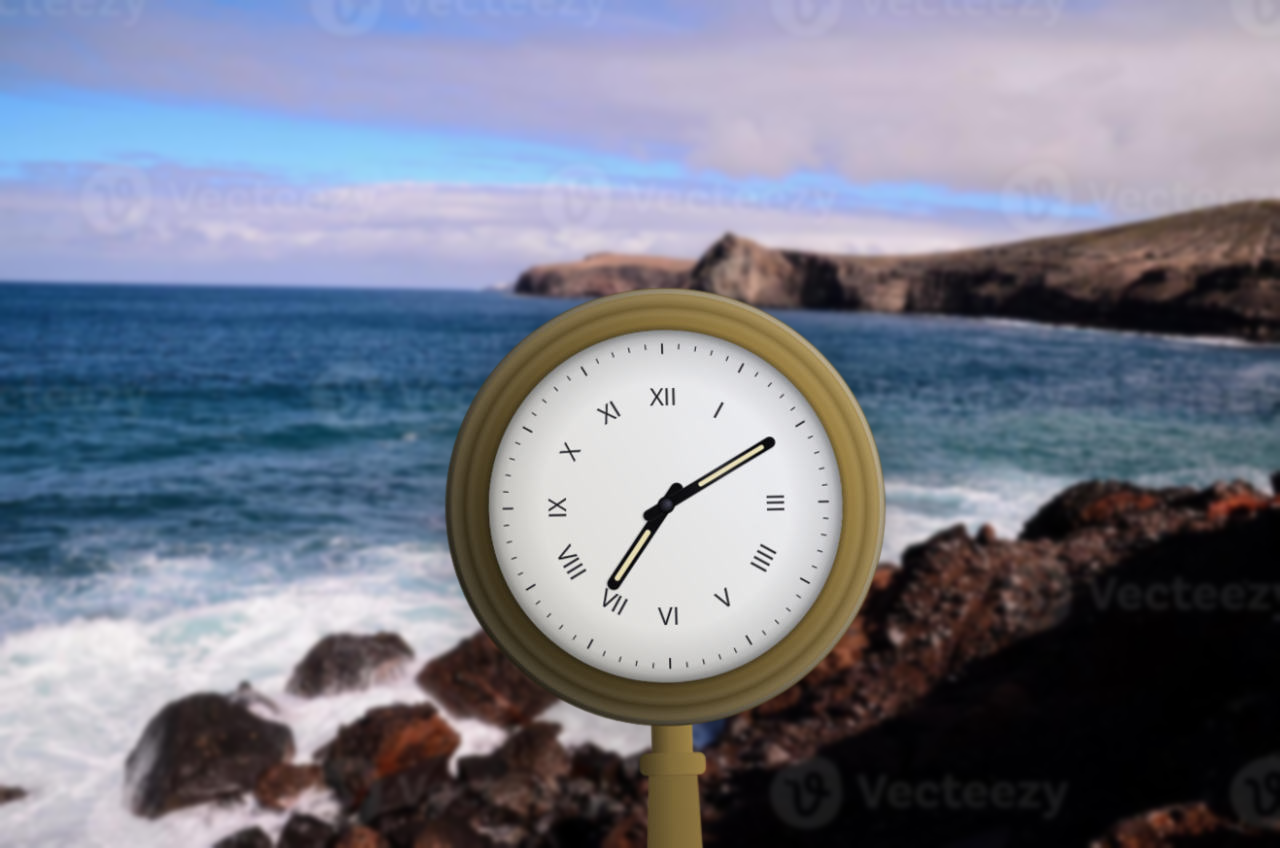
7:10
